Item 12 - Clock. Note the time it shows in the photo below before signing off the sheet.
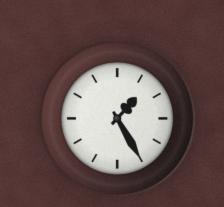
1:25
